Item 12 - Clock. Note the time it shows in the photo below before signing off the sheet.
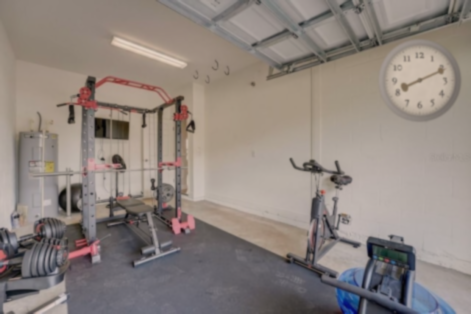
8:11
